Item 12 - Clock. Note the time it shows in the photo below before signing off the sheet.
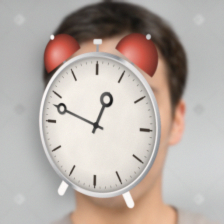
12:48
